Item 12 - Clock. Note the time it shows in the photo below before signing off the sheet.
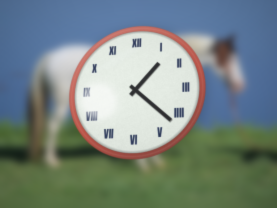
1:22
